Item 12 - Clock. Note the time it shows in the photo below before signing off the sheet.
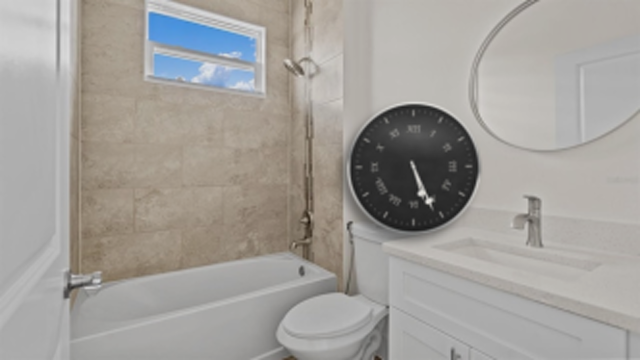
5:26
